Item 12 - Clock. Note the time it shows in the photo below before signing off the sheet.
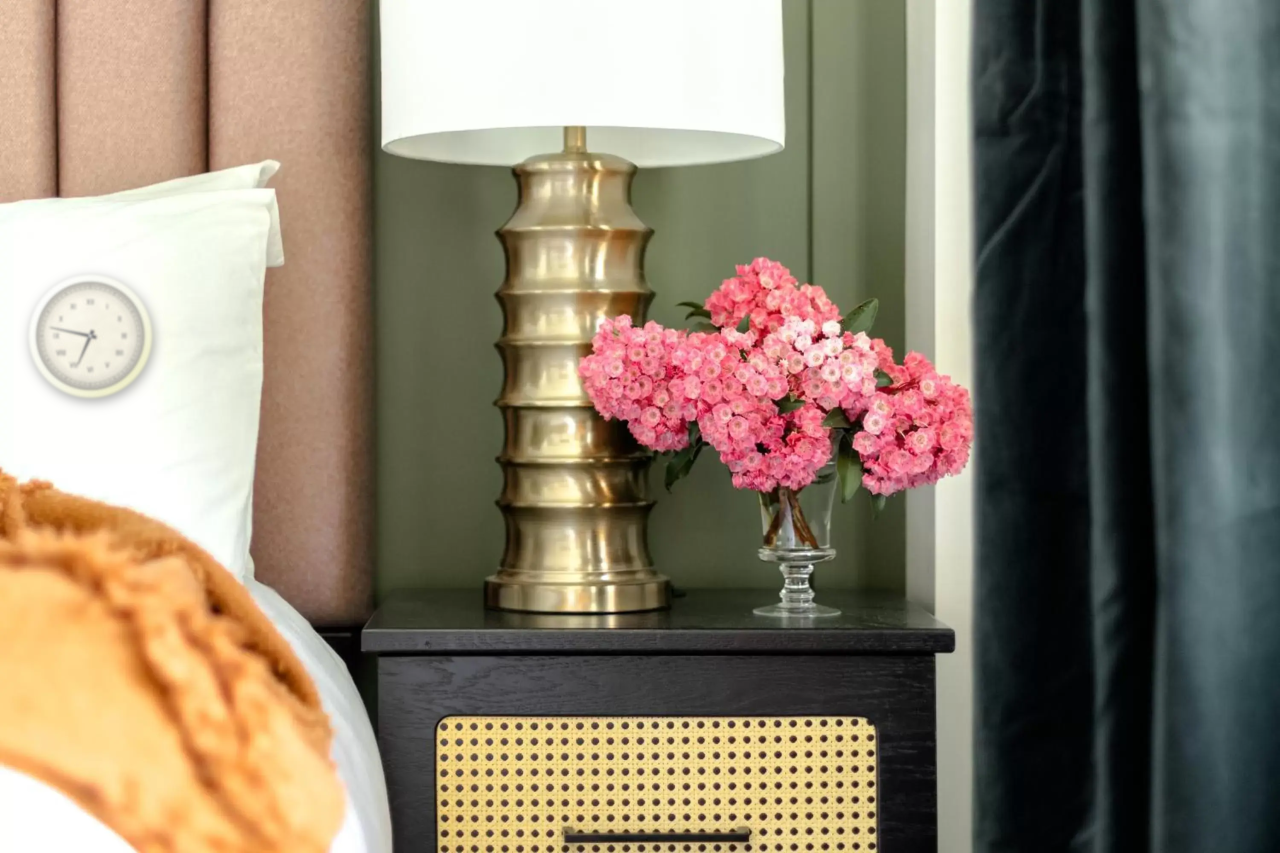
6:47
